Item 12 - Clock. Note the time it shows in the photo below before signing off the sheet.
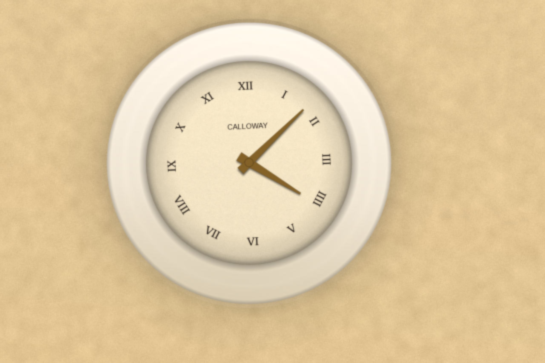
4:08
